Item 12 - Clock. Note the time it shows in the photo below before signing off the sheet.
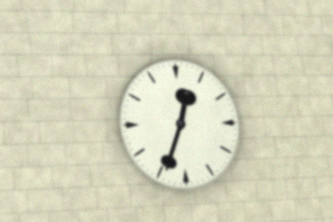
12:34
